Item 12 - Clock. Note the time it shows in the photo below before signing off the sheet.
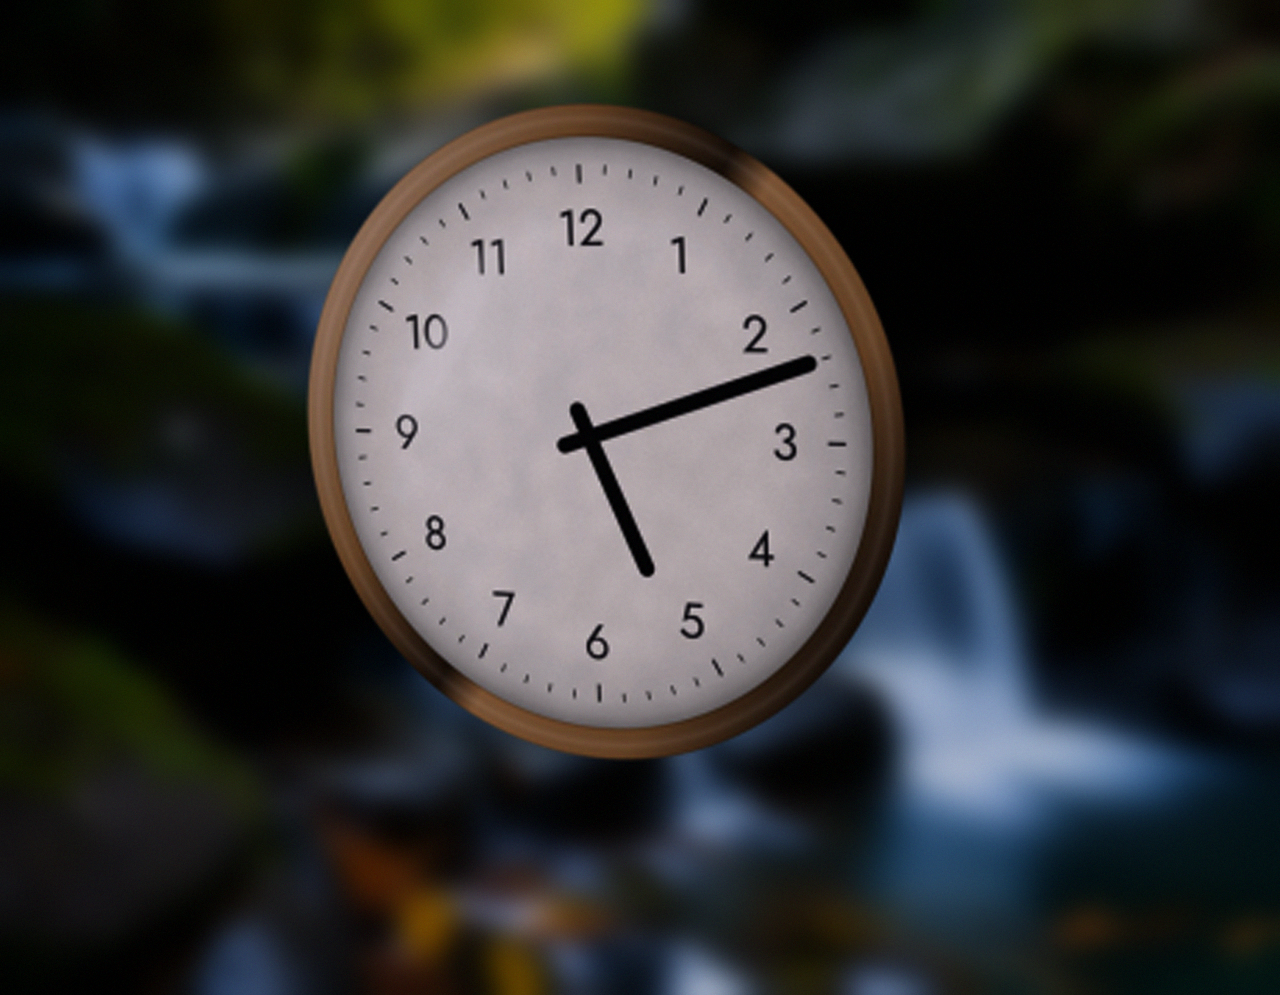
5:12
